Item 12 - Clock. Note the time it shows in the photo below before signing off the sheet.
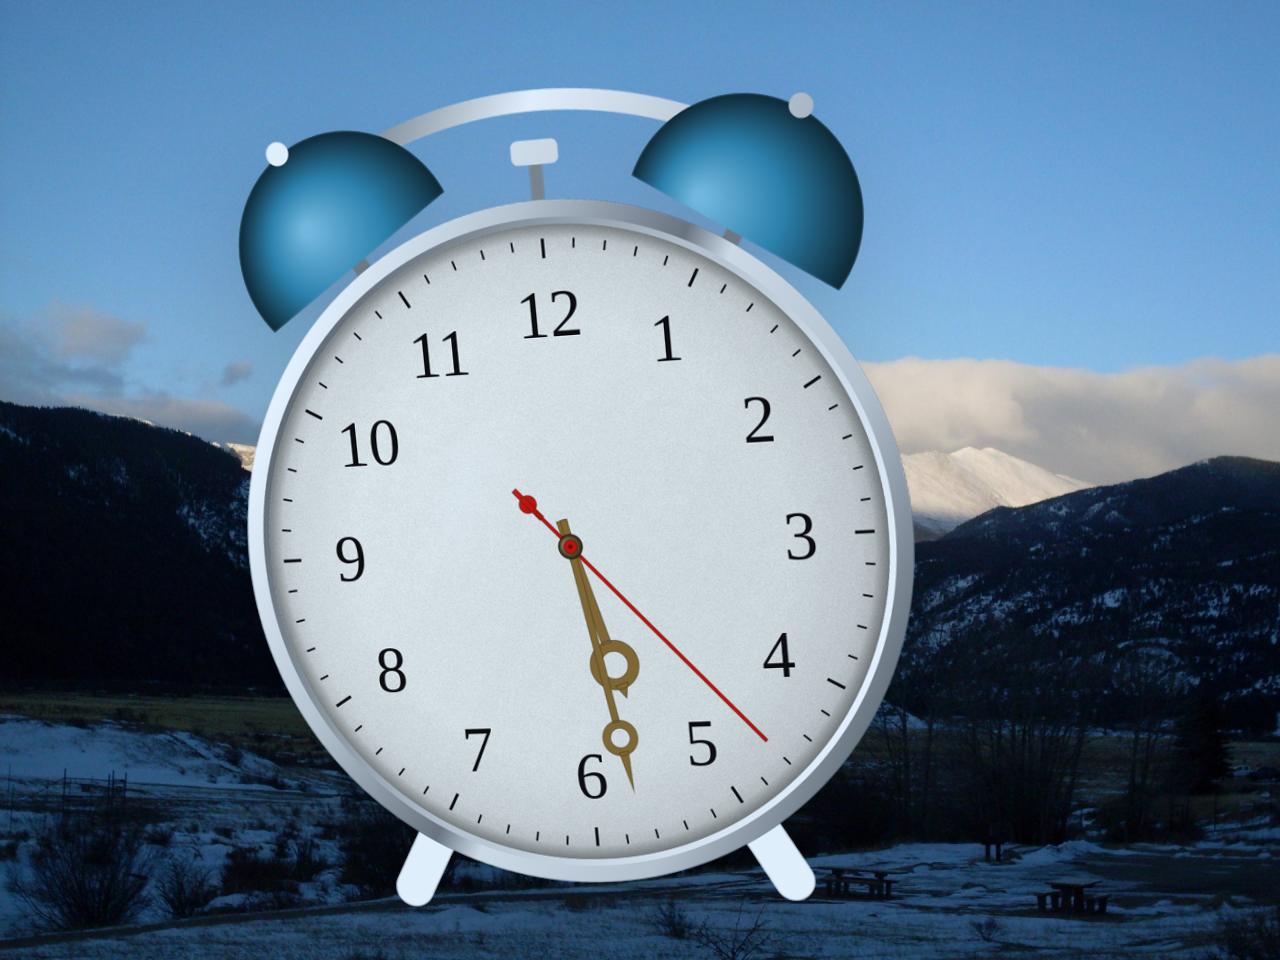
5:28:23
